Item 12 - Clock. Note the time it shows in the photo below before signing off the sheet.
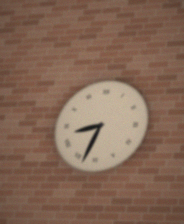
8:33
